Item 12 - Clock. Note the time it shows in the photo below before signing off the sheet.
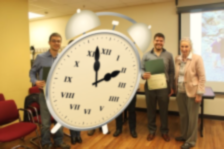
1:57
